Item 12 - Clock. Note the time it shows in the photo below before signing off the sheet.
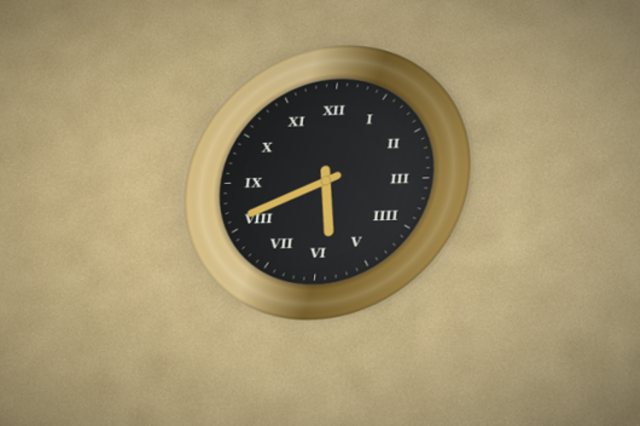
5:41
